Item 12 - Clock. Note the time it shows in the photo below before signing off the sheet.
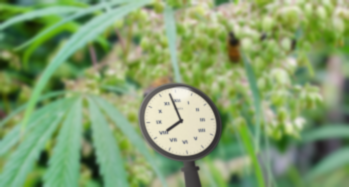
7:58
